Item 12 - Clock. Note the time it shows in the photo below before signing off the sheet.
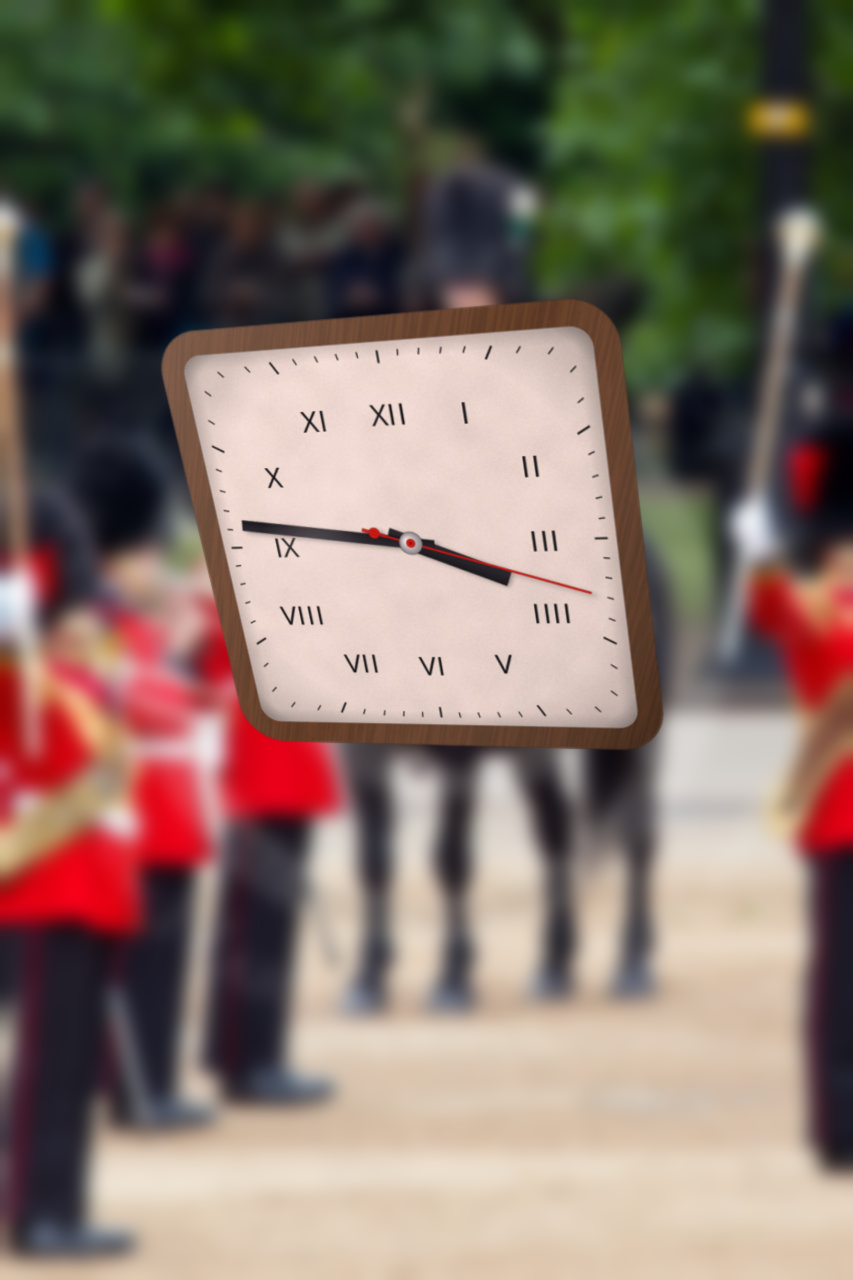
3:46:18
